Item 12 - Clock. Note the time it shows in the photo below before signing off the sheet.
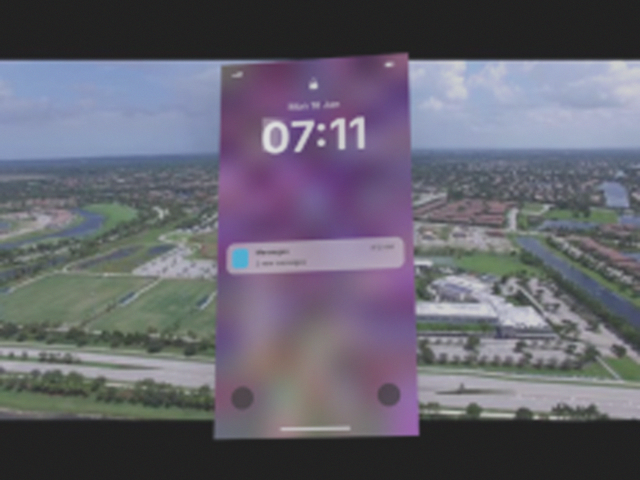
7:11
